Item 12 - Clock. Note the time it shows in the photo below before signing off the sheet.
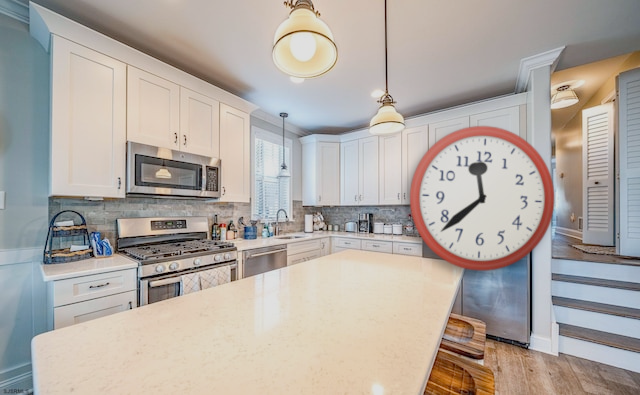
11:38
